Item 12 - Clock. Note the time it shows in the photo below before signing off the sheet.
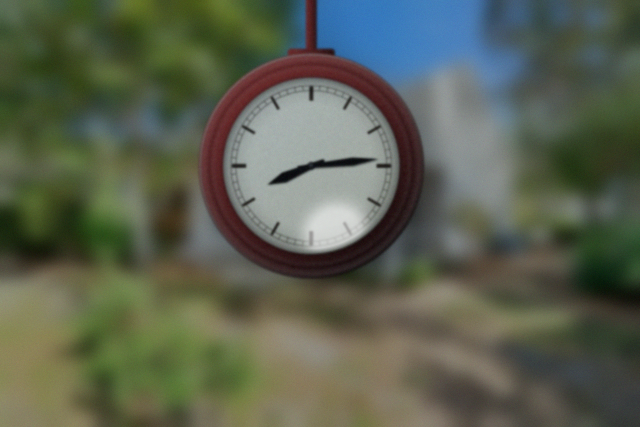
8:14
